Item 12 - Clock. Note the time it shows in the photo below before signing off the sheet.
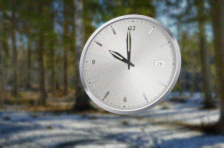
9:59
